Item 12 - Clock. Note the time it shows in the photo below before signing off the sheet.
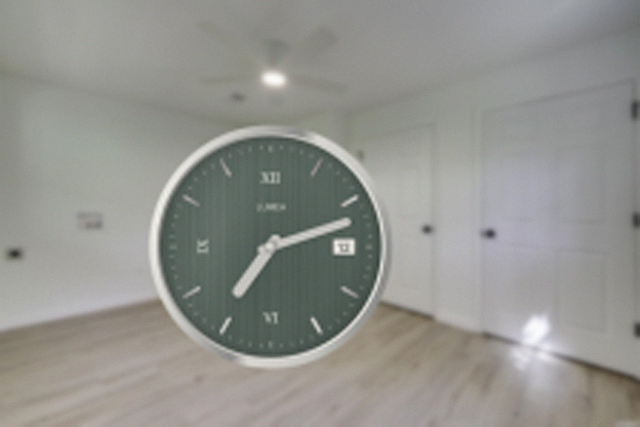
7:12
